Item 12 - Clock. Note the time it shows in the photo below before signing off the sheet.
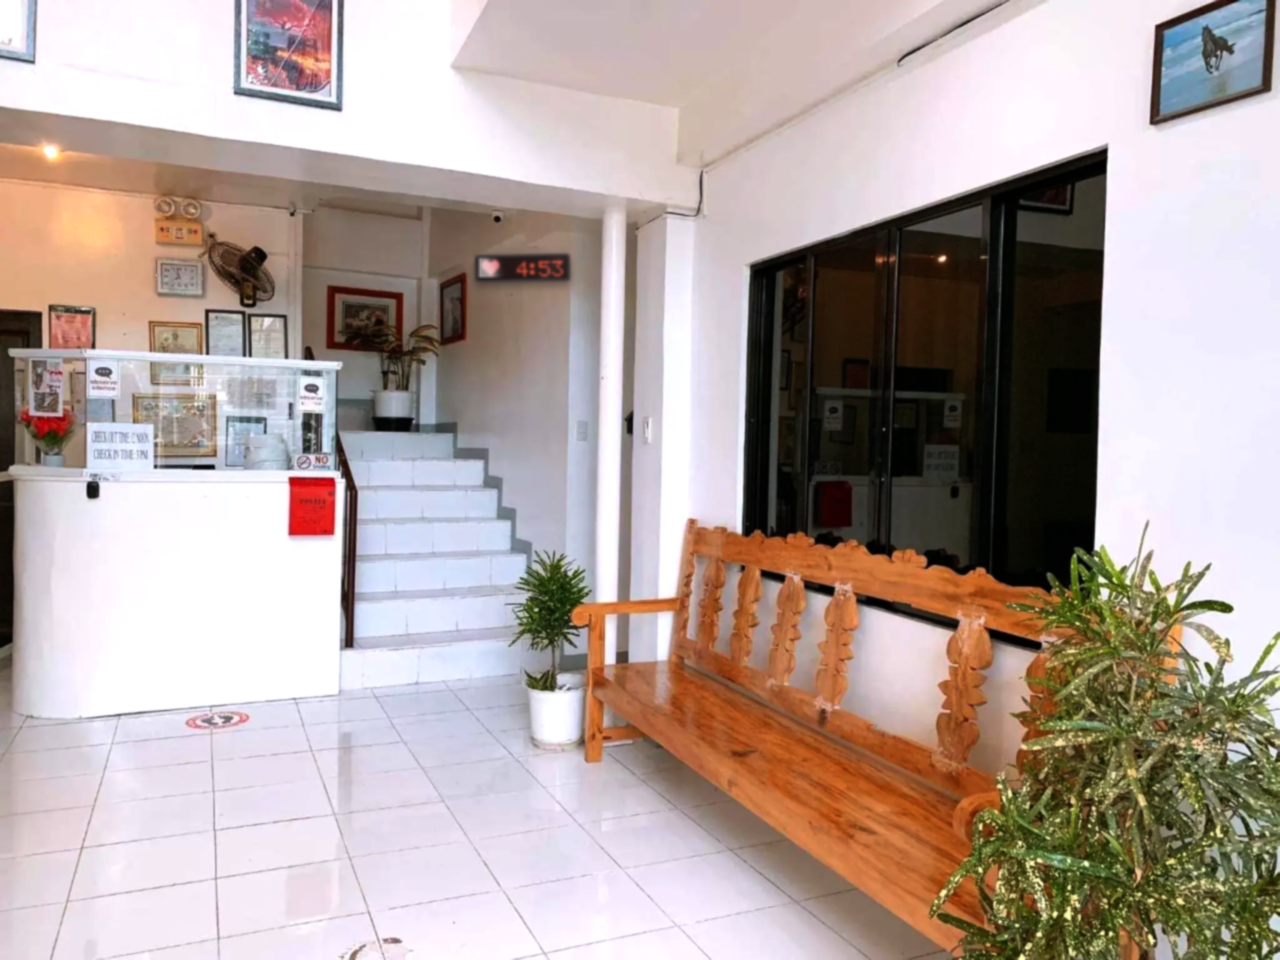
4:53
